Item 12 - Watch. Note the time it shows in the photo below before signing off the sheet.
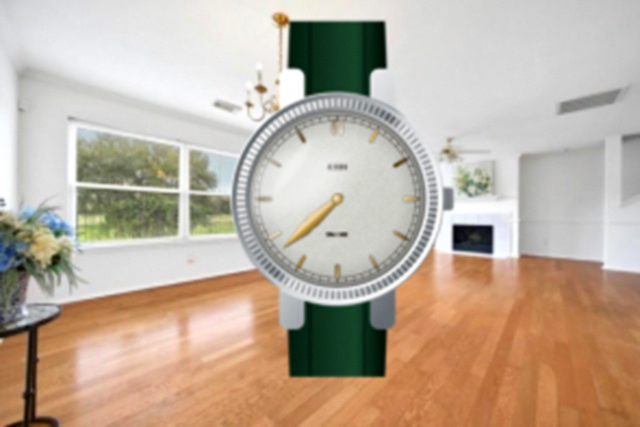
7:38
